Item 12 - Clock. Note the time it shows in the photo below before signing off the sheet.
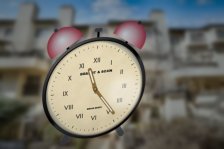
11:24
